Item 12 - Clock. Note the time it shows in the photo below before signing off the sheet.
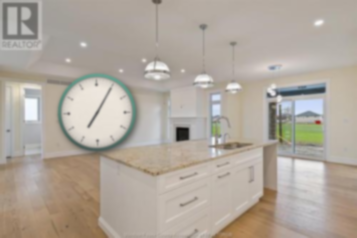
7:05
